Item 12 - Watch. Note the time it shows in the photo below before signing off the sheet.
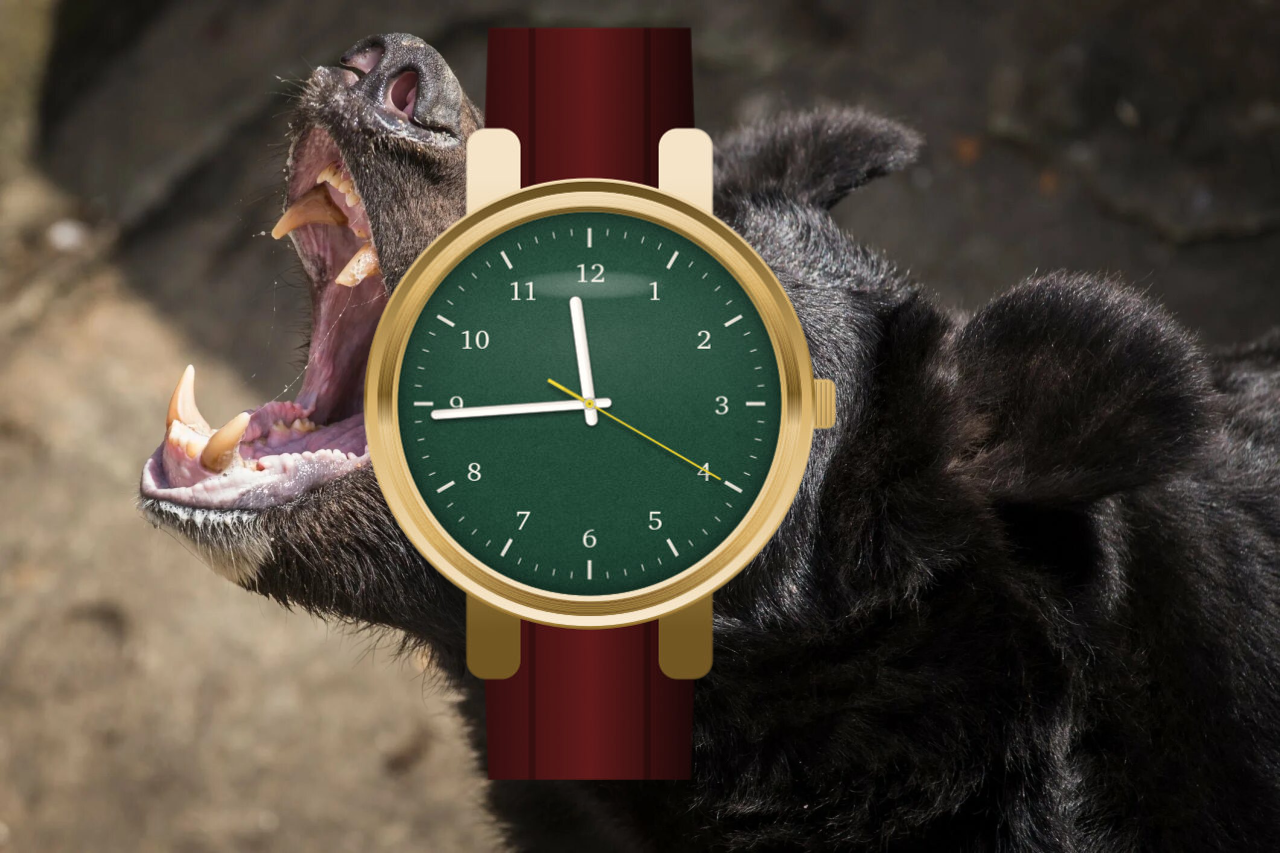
11:44:20
